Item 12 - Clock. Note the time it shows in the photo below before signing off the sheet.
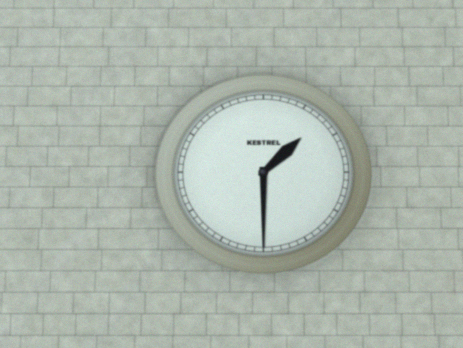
1:30
